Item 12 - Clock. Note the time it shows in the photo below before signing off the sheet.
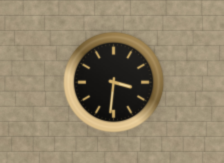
3:31
